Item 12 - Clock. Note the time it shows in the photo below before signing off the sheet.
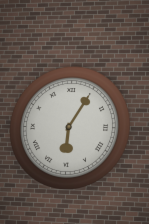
6:05
